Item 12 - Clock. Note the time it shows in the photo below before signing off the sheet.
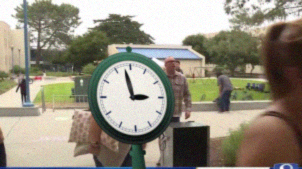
2:58
